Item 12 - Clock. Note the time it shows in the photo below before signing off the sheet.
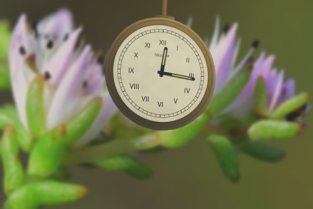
12:16
